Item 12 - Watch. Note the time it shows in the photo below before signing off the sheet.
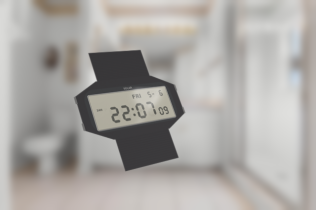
22:07:09
